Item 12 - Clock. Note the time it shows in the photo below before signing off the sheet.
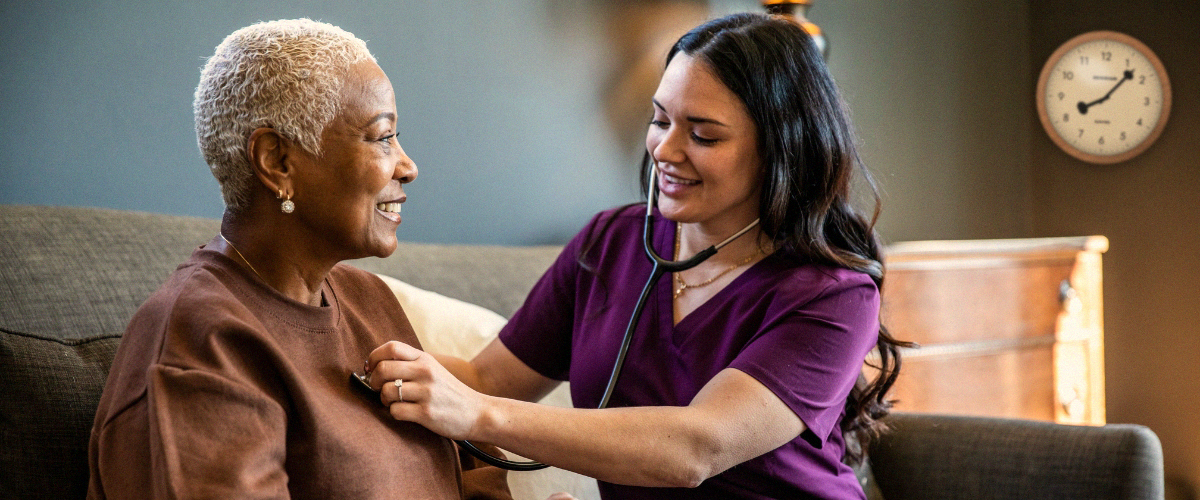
8:07
